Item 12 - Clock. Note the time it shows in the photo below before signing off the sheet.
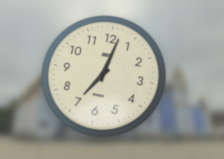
7:02
